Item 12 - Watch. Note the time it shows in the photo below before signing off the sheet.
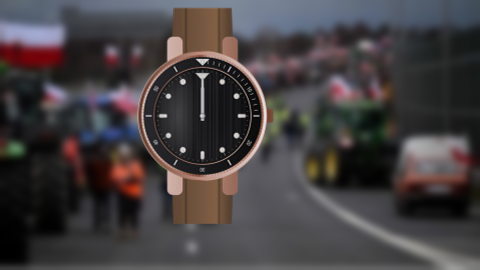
12:00
